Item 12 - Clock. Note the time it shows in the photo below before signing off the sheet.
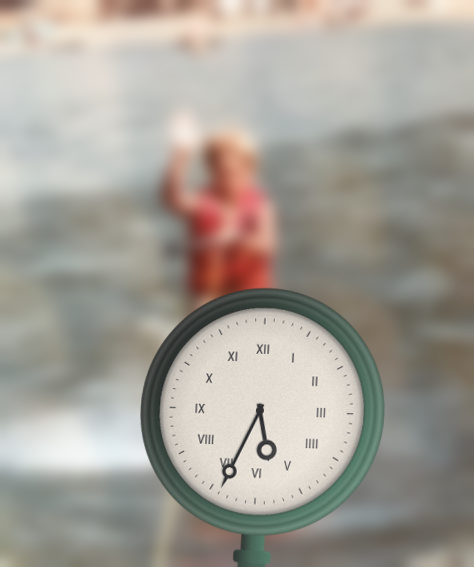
5:34
